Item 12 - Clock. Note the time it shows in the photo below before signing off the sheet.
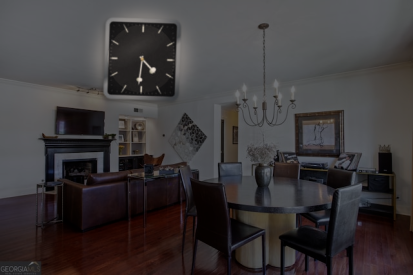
4:31
